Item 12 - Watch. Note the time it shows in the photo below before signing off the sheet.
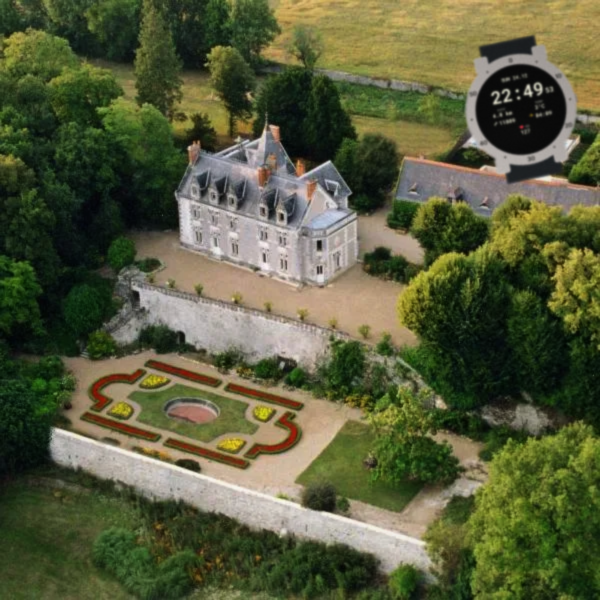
22:49
